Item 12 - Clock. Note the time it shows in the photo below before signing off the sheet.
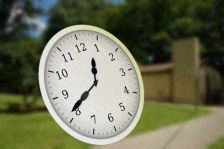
12:41
